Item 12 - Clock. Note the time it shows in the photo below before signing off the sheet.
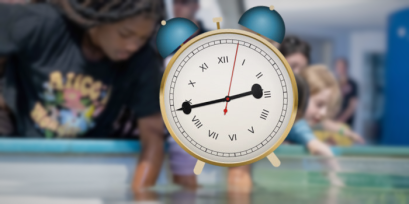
2:44:03
